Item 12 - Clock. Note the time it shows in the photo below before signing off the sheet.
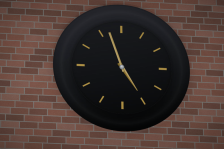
4:57
